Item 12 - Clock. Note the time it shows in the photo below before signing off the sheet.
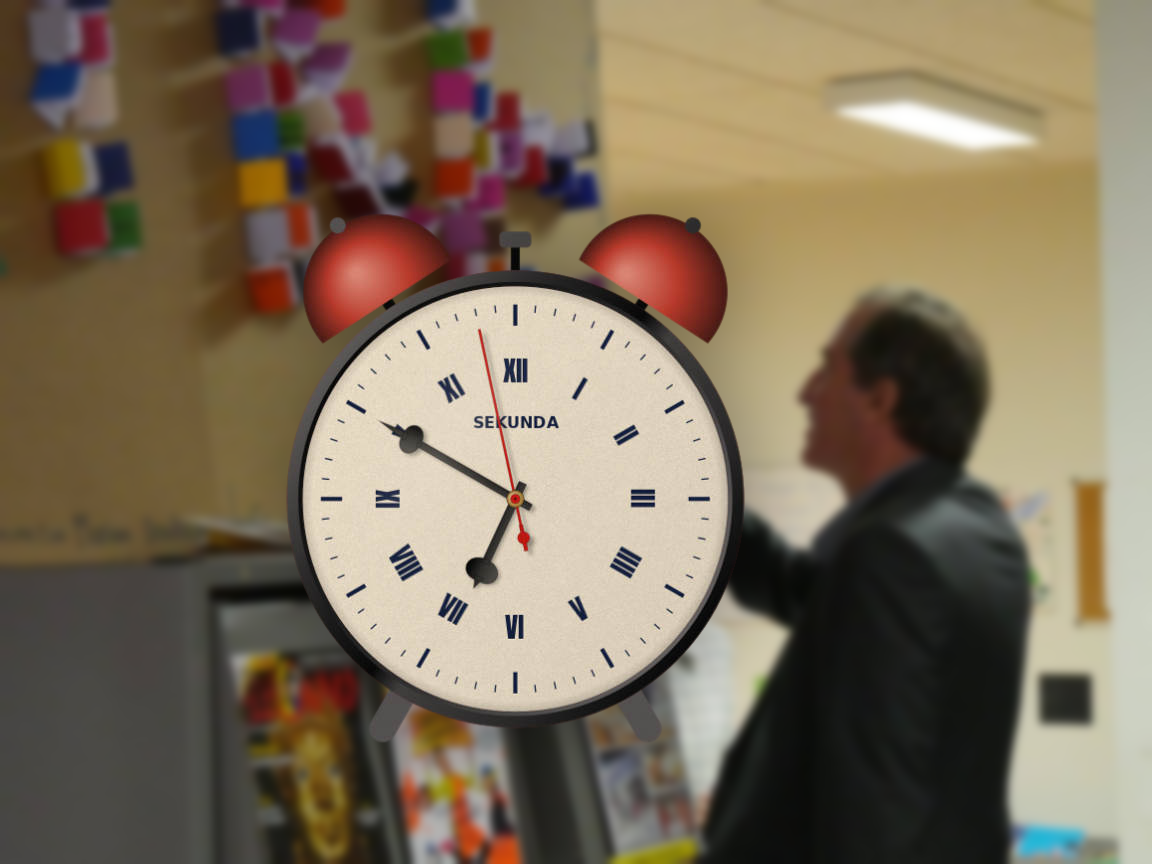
6:49:58
